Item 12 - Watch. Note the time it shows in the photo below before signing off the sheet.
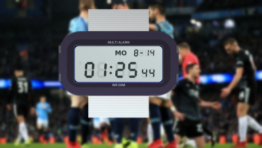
1:25:44
